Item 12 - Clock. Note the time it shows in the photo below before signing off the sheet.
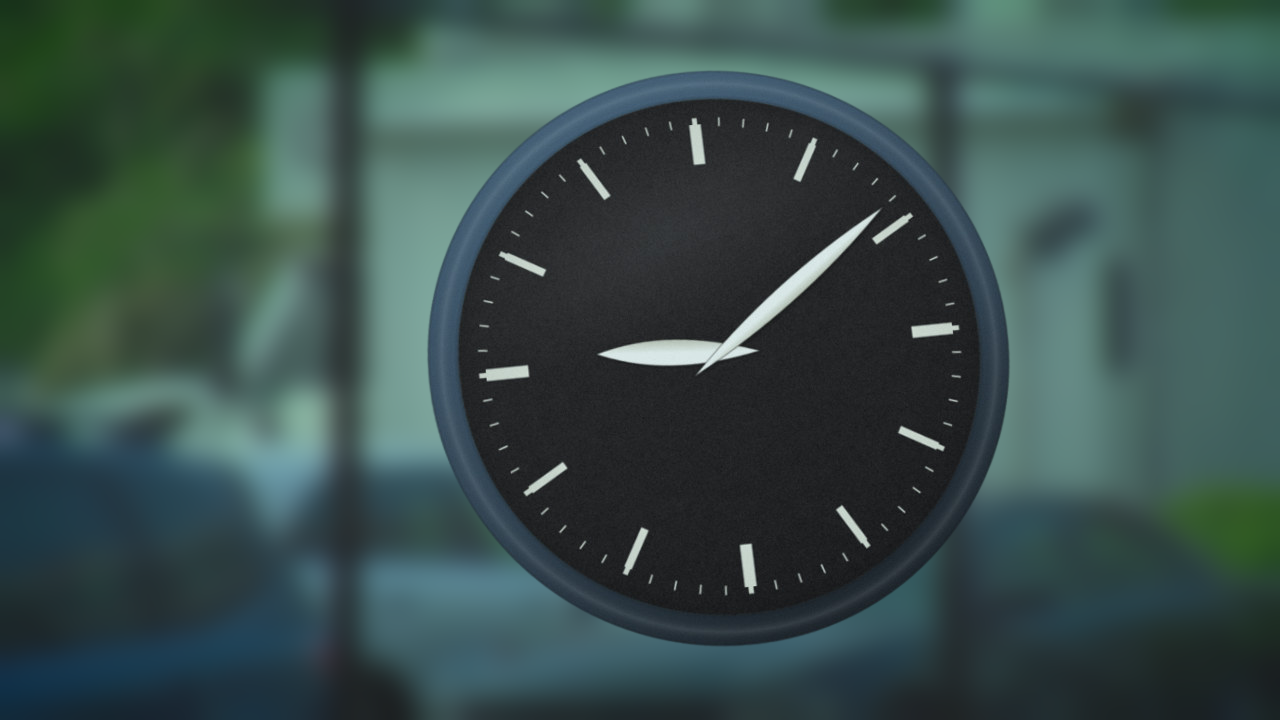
9:09
